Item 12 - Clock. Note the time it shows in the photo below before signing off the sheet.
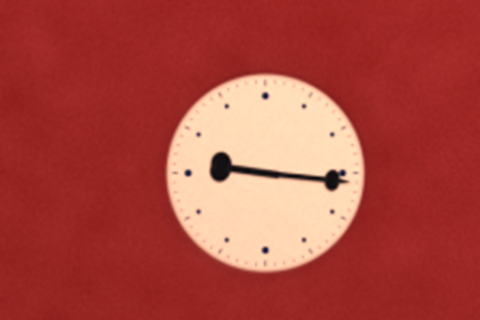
9:16
